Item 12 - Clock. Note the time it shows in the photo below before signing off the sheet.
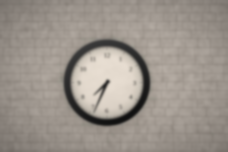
7:34
